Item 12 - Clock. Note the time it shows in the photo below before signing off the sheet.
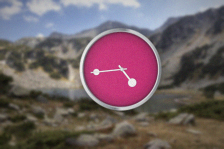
4:44
